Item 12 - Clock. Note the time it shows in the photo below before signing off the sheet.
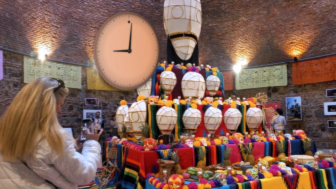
9:01
